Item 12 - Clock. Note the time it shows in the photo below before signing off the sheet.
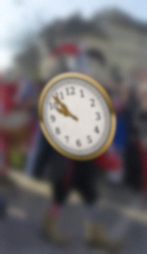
9:53
